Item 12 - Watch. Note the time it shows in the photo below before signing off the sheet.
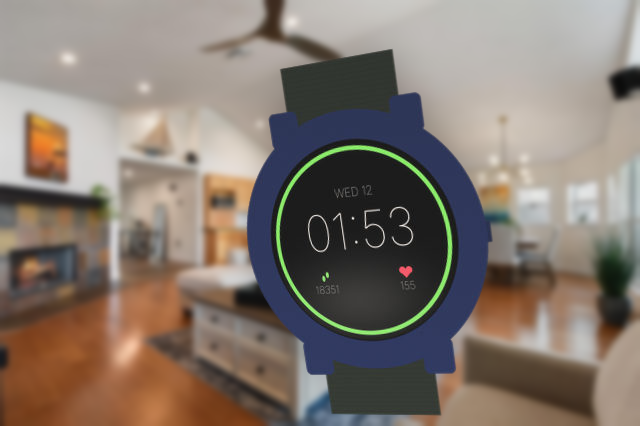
1:53
